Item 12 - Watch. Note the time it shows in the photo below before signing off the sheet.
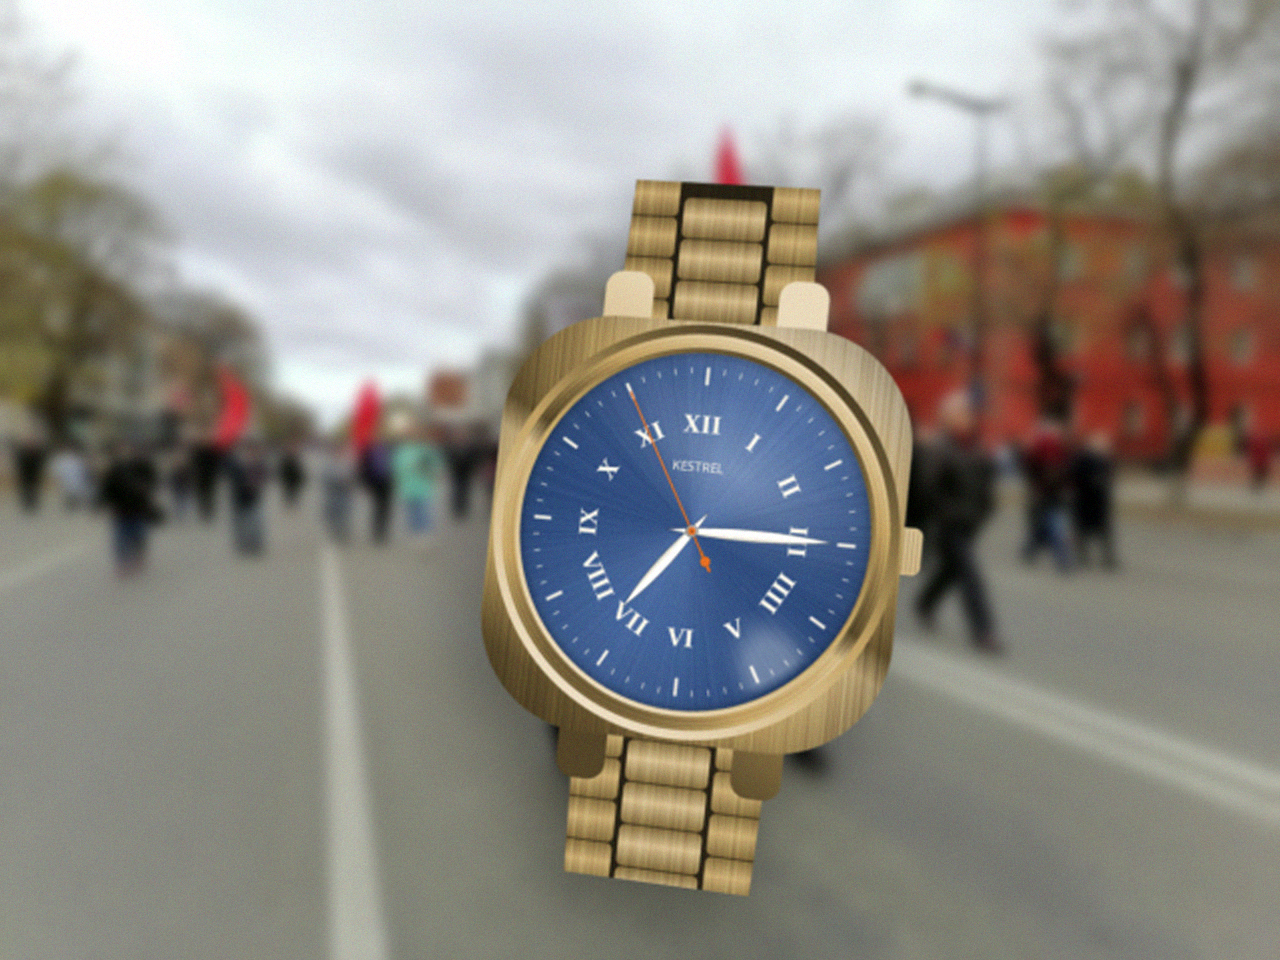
7:14:55
